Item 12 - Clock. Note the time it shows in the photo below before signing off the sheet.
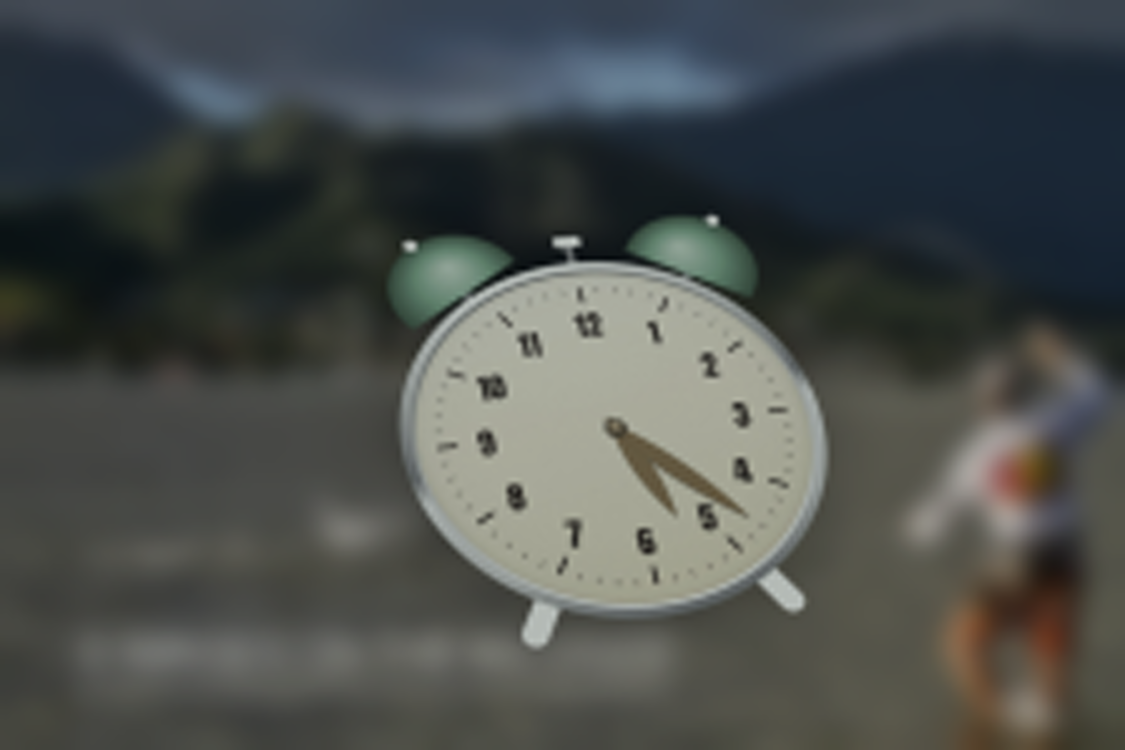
5:23
